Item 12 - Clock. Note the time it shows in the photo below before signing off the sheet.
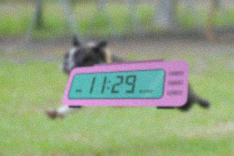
11:29
